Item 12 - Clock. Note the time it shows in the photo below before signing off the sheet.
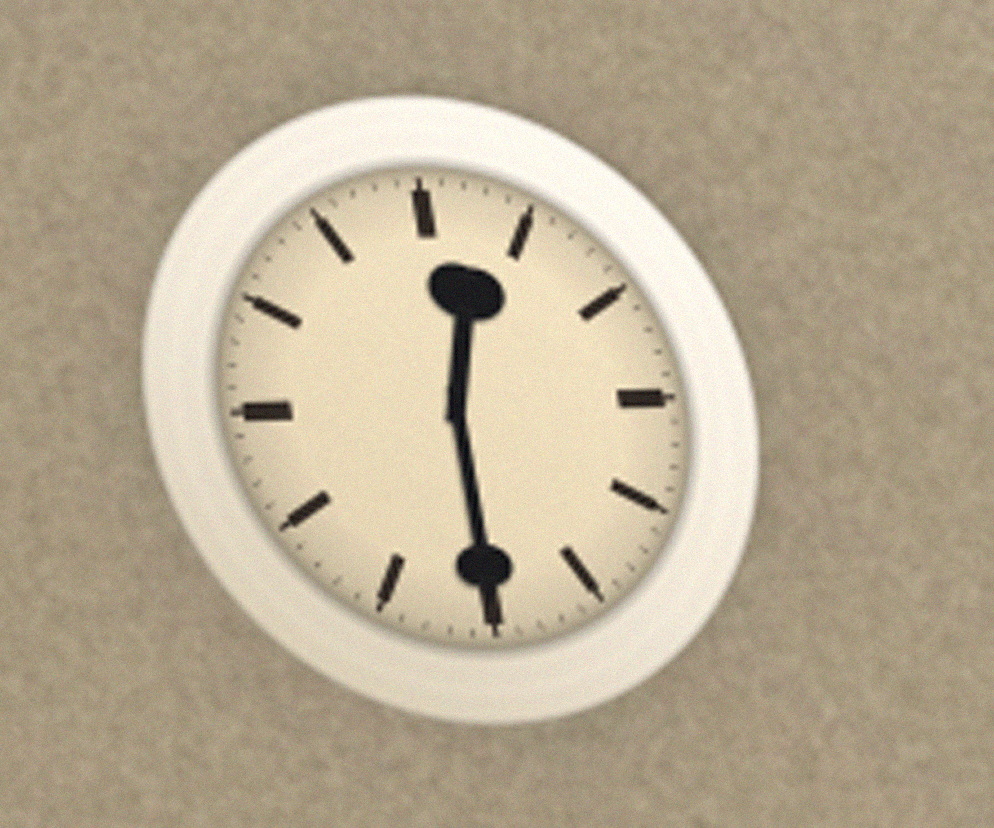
12:30
